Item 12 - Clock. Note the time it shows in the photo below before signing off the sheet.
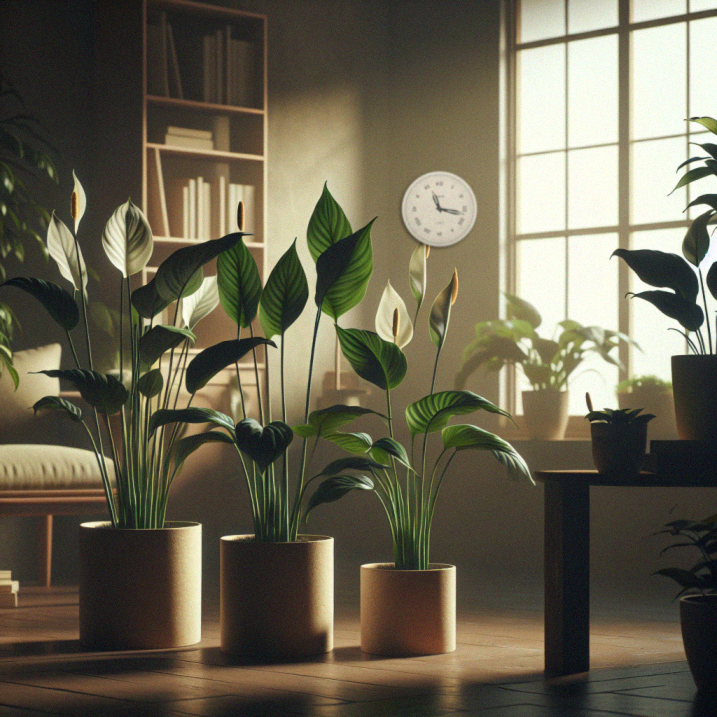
11:17
